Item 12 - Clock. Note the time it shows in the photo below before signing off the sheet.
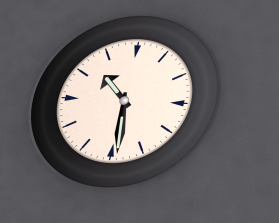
10:29
